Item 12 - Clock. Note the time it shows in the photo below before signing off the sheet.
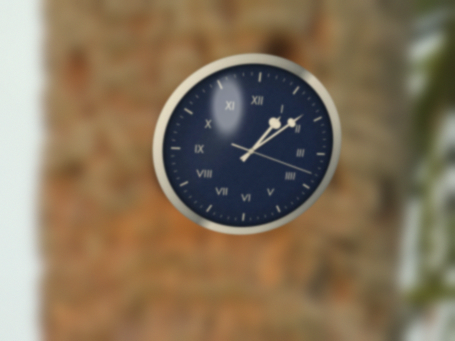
1:08:18
